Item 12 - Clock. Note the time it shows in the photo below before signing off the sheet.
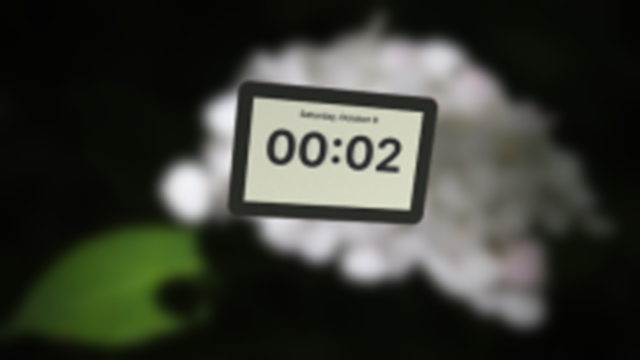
0:02
